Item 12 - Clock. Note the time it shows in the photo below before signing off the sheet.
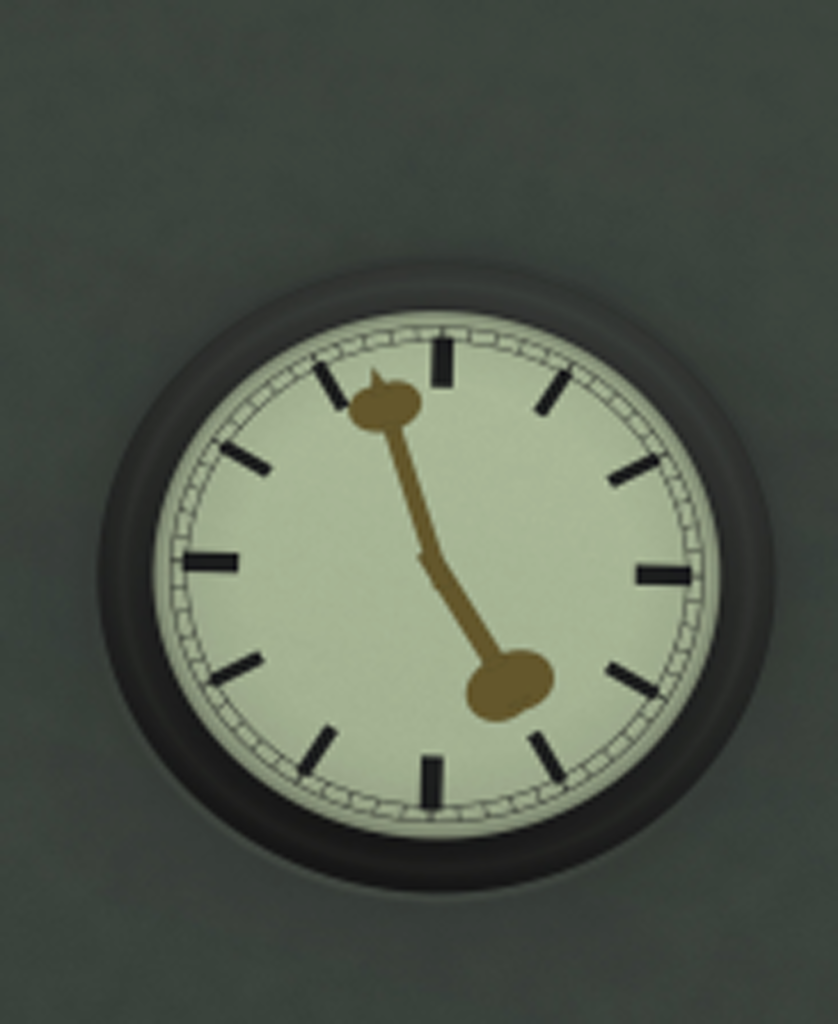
4:57
